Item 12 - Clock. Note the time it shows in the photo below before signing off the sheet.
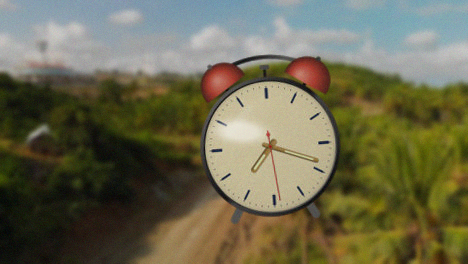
7:18:29
